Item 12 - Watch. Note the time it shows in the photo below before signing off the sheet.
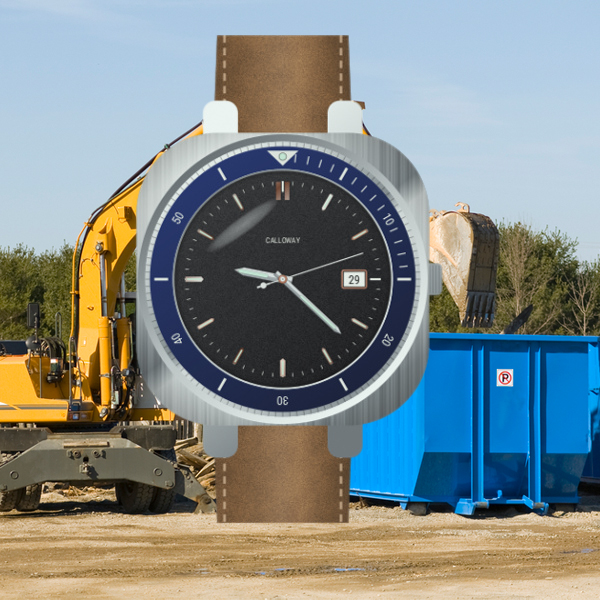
9:22:12
